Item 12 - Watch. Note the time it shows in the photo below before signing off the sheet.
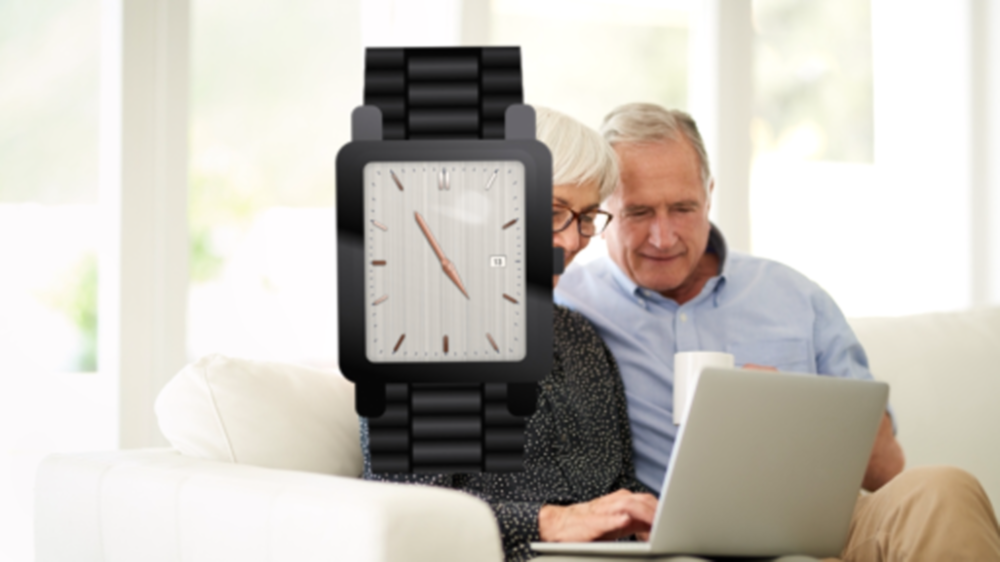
4:55
